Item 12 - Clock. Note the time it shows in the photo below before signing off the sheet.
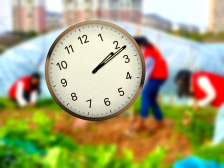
2:12
